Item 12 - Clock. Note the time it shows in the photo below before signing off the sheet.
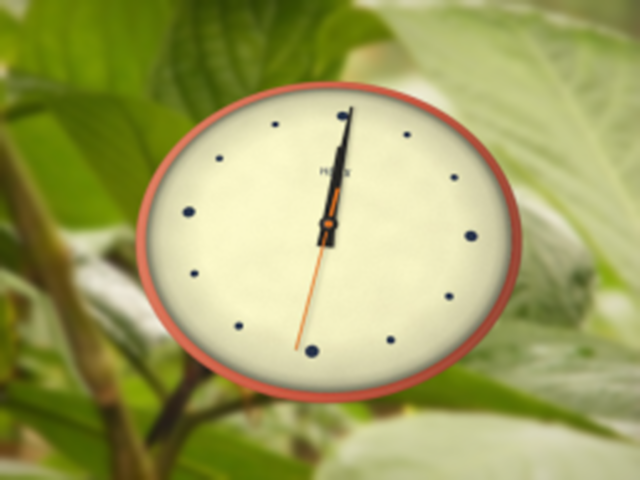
12:00:31
